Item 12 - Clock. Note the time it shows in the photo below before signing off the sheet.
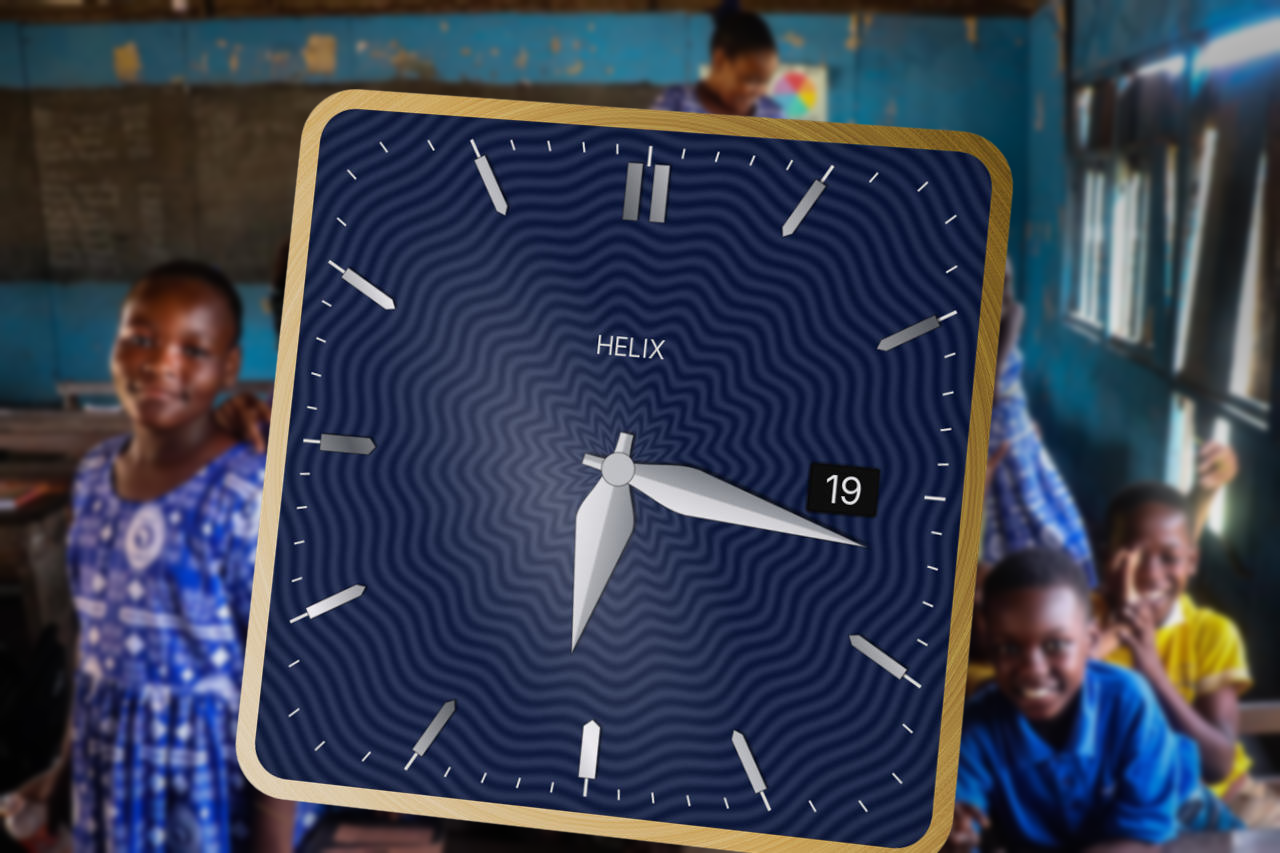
6:17
